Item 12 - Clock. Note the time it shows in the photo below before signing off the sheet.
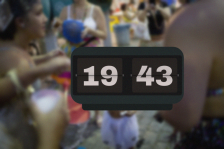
19:43
